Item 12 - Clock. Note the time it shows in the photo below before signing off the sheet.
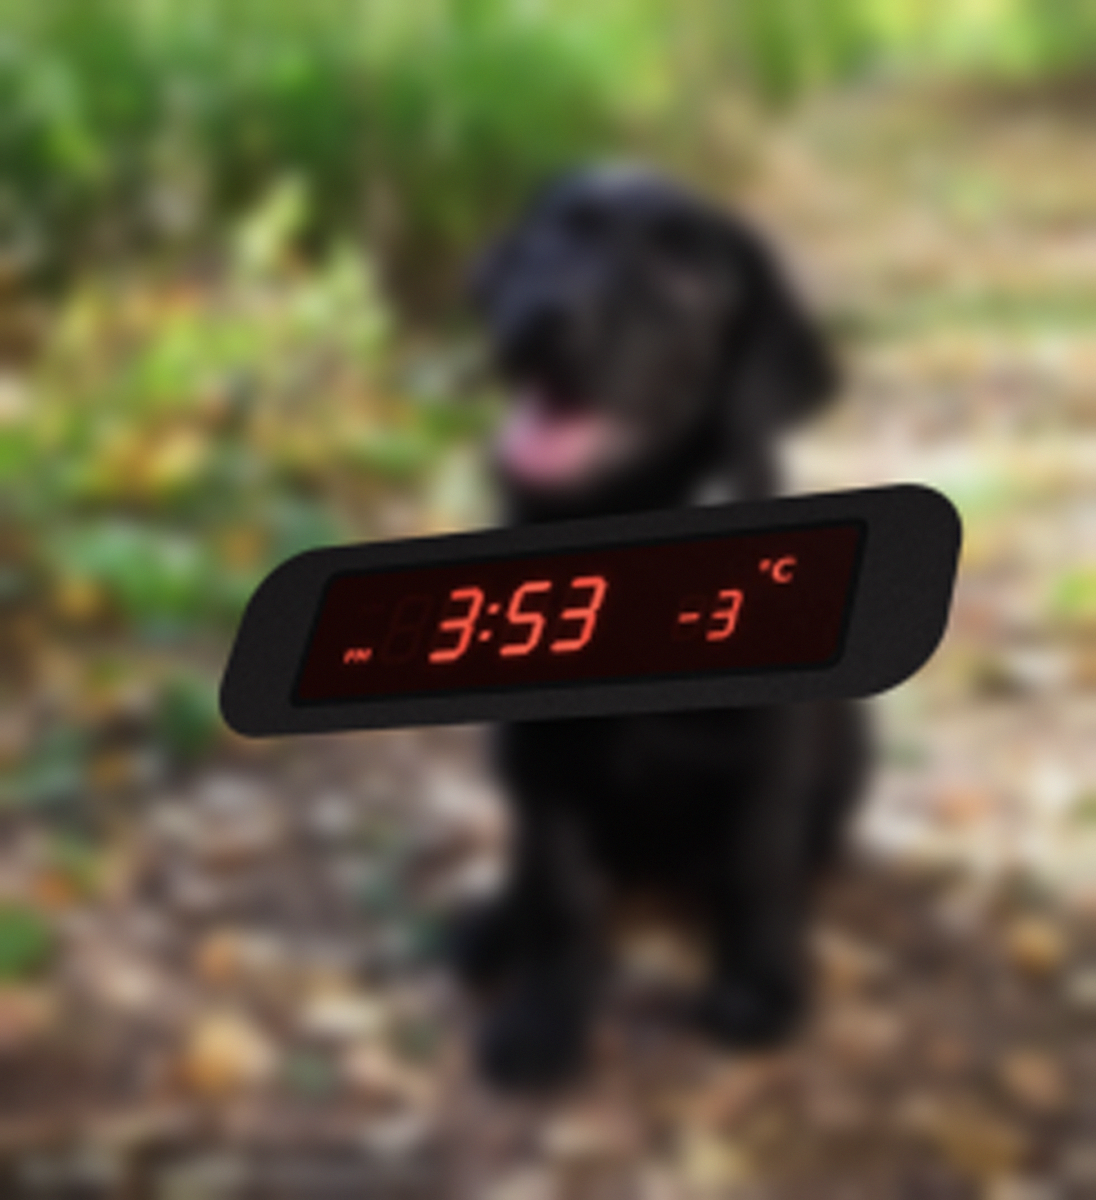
3:53
